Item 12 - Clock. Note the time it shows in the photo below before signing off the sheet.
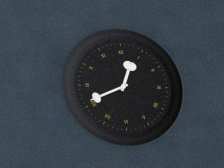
12:41
